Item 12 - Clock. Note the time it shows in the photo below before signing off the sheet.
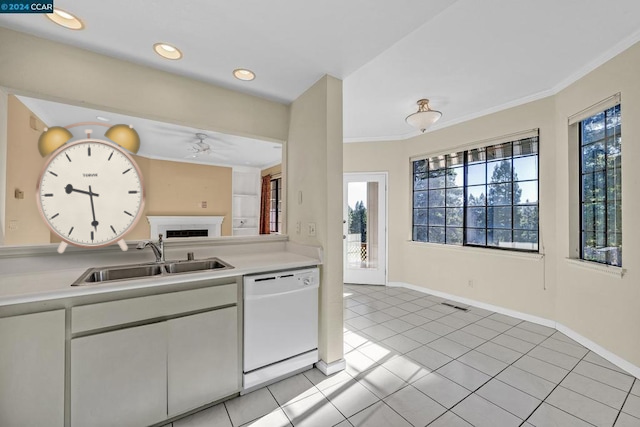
9:29
